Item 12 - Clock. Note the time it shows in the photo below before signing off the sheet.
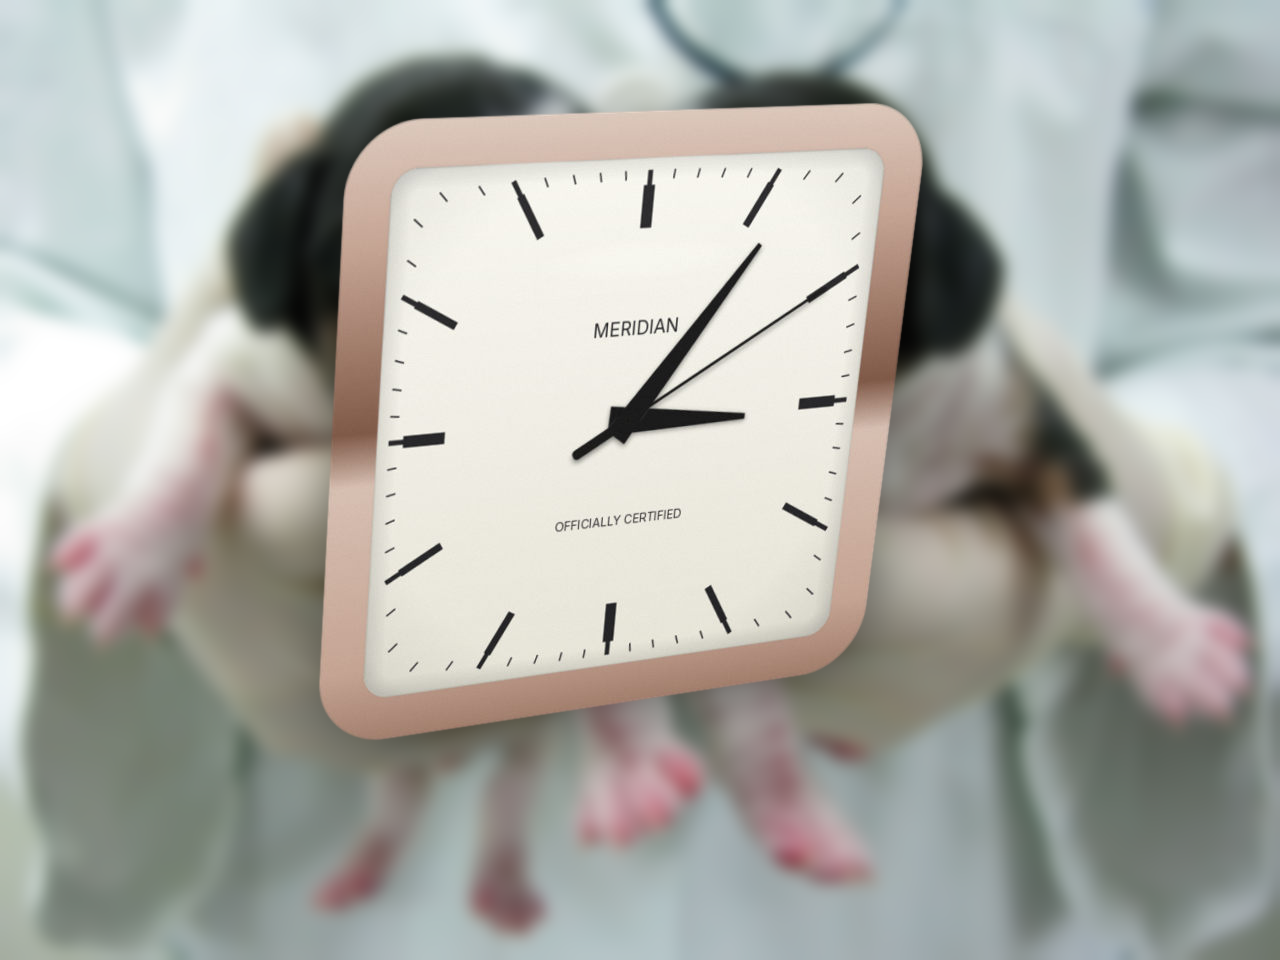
3:06:10
